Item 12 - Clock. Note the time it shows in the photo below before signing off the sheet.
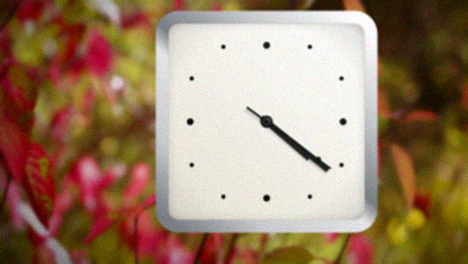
4:21:21
